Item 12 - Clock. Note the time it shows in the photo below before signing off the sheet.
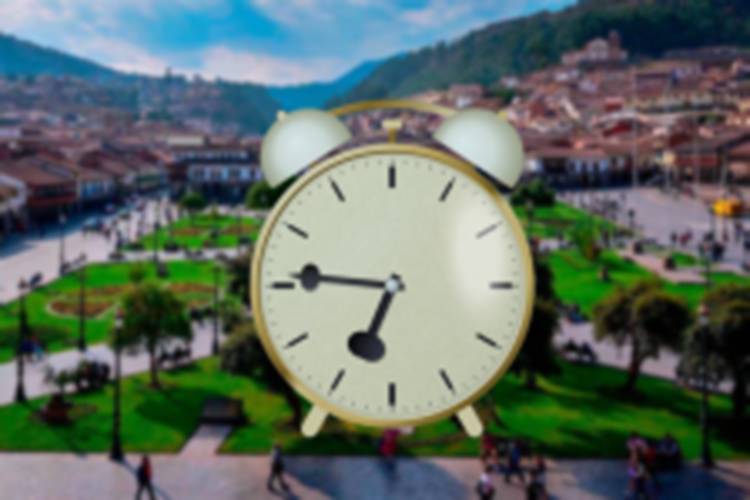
6:46
